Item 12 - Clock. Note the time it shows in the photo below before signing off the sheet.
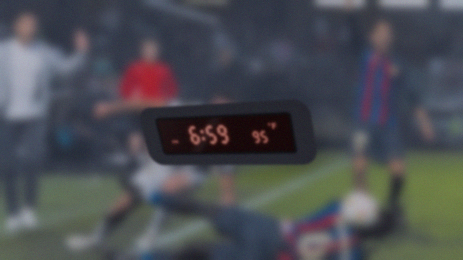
6:59
